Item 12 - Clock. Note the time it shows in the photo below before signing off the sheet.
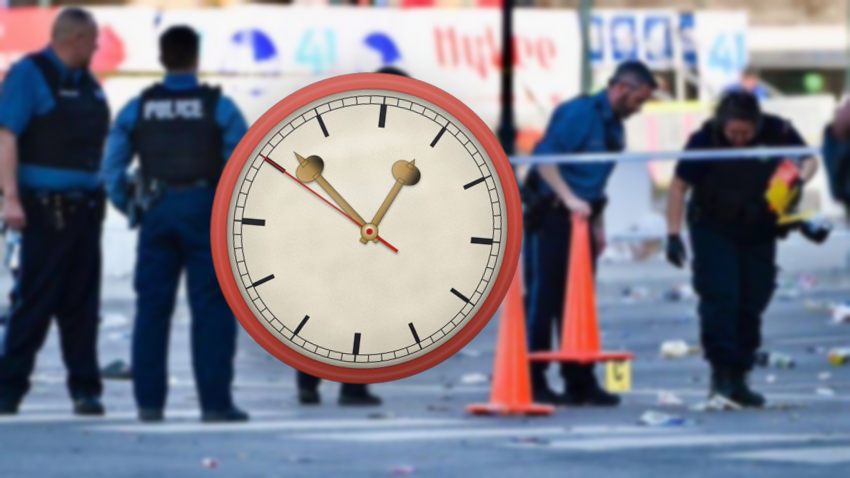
12:51:50
